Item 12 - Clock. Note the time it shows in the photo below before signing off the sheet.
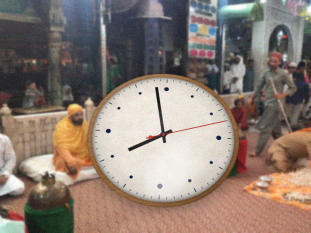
7:58:12
